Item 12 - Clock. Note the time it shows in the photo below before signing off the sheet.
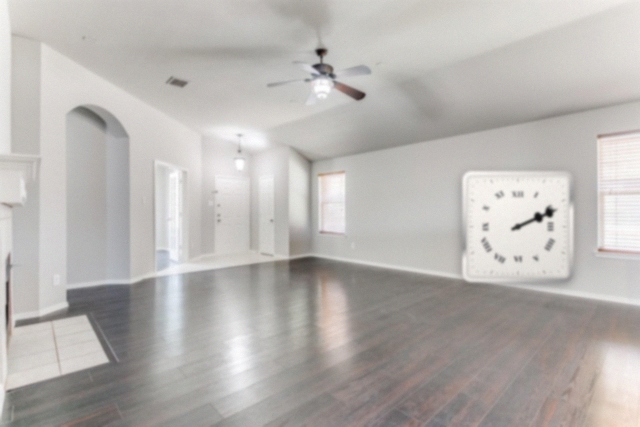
2:11
